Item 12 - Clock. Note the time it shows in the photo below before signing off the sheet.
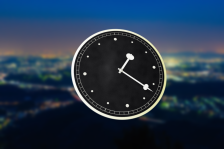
1:22
